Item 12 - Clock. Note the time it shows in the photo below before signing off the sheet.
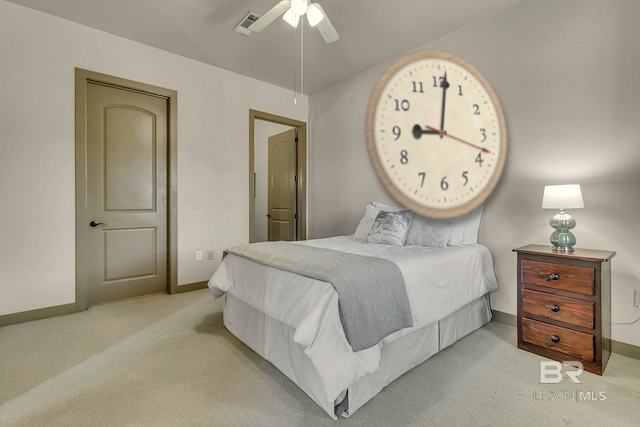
9:01:18
